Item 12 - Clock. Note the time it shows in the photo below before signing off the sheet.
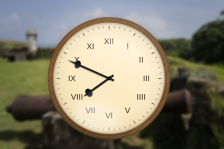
7:49
